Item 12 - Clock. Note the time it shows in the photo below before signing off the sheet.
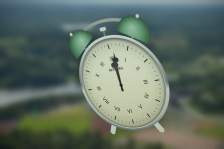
12:01
